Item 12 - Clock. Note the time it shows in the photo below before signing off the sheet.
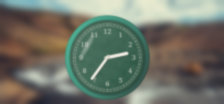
2:36
